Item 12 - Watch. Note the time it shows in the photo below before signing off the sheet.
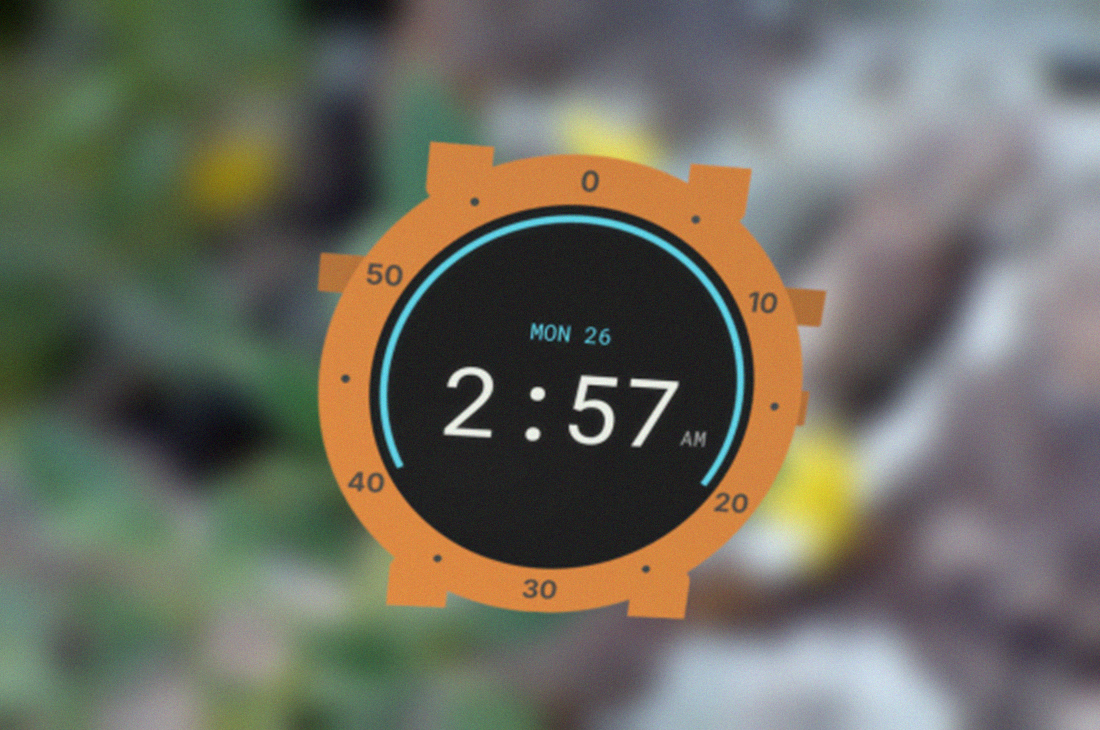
2:57
